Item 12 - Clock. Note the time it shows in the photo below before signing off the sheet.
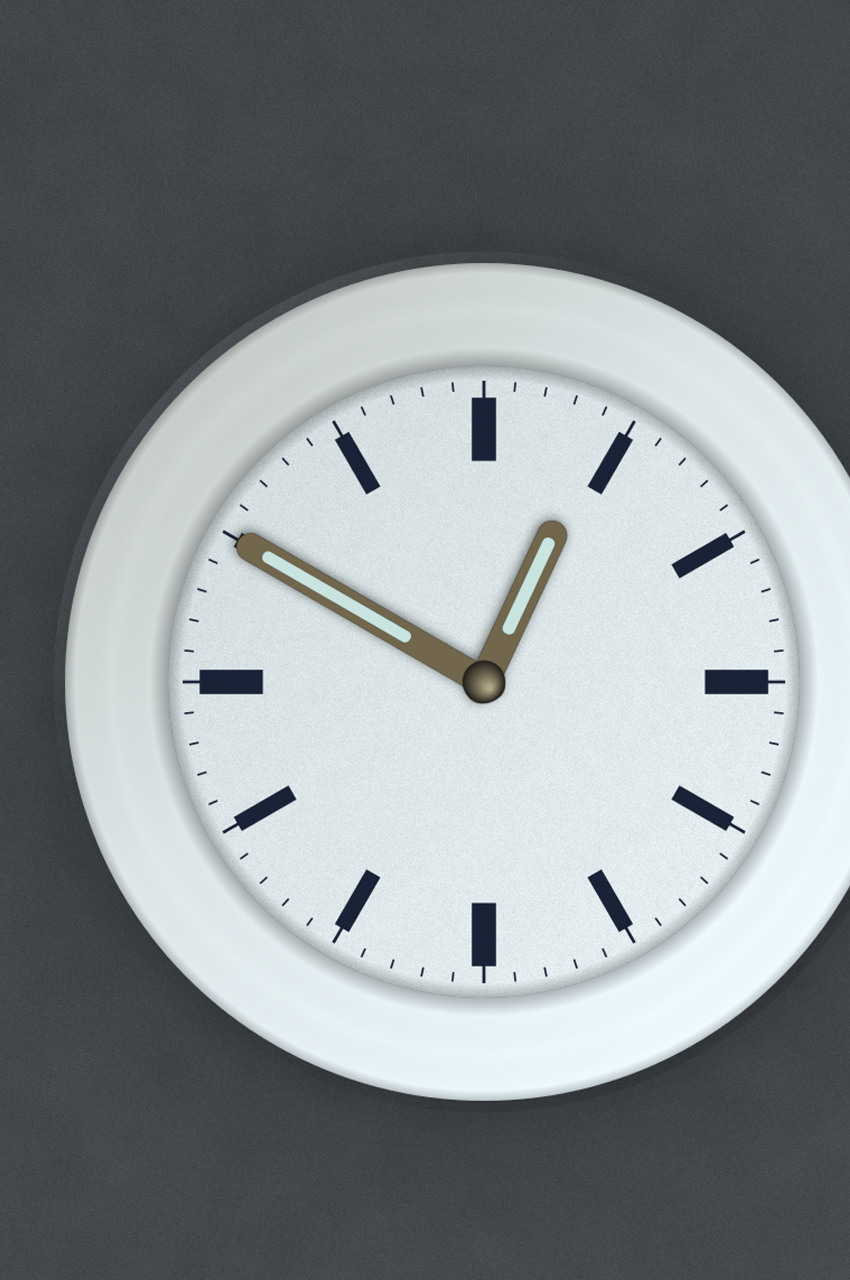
12:50
